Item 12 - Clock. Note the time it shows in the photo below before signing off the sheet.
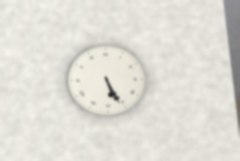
5:26
